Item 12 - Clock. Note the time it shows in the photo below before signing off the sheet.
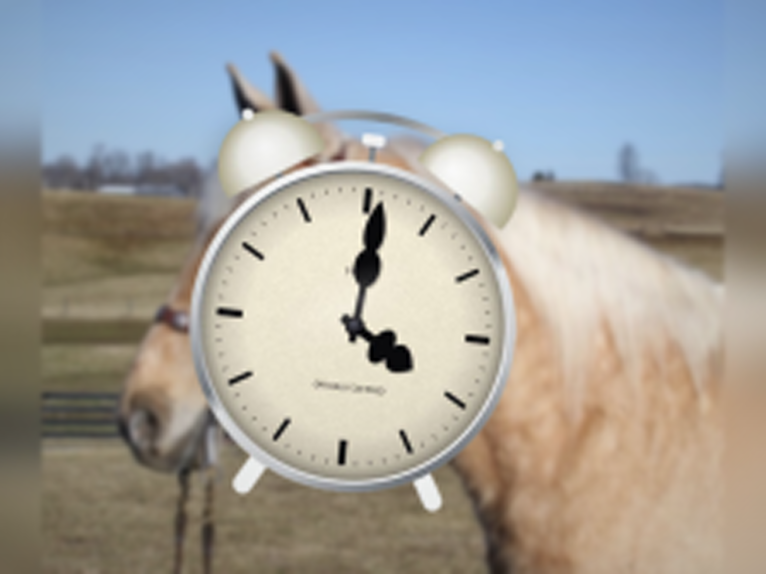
4:01
